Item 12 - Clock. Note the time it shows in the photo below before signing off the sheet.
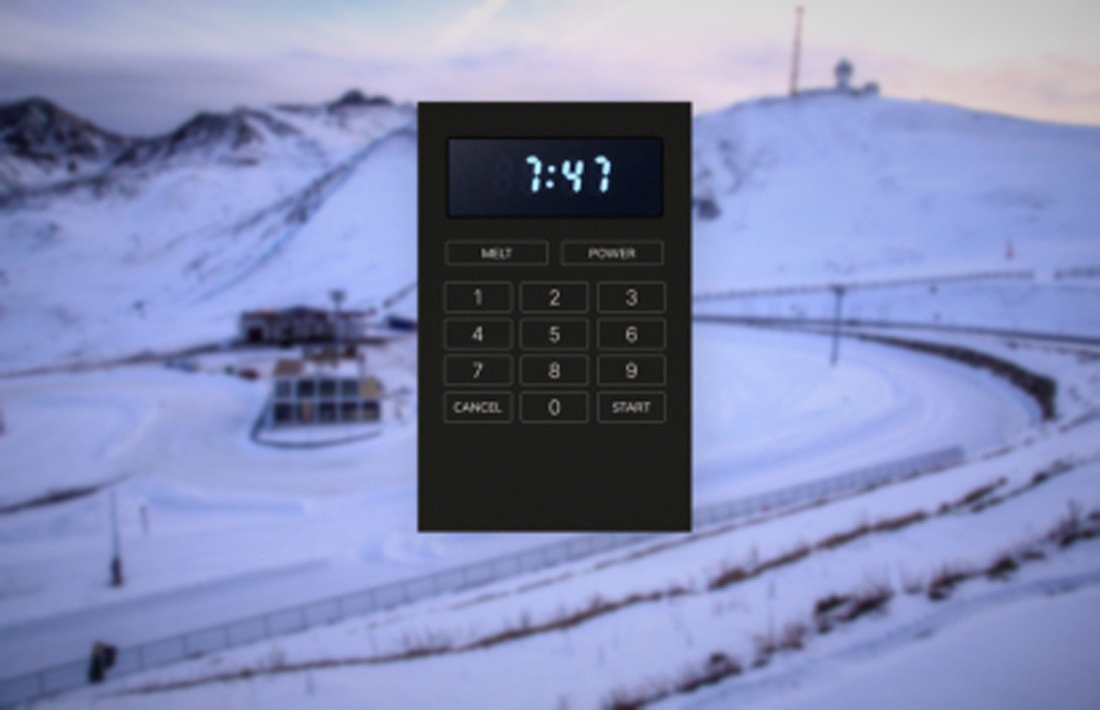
7:47
